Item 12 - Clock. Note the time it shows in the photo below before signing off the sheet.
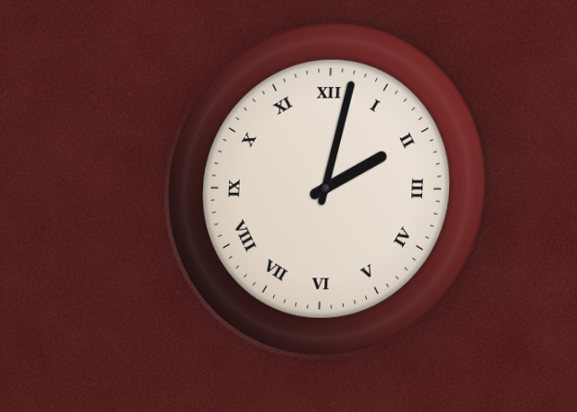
2:02
